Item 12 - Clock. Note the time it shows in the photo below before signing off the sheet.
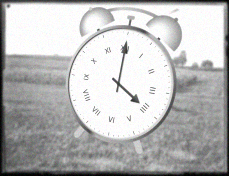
4:00
